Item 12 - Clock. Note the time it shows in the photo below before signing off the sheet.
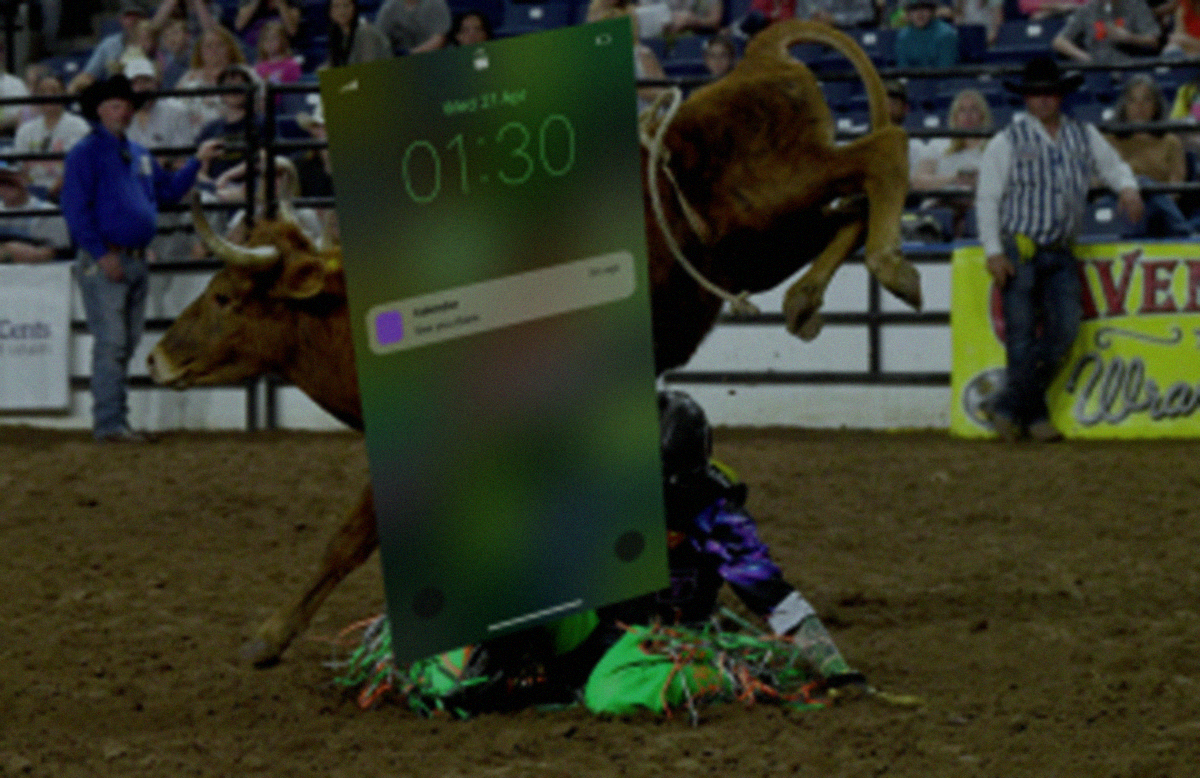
1:30
